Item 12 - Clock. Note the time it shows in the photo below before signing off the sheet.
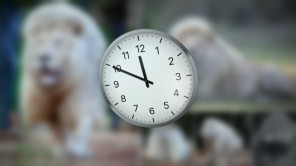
11:50
